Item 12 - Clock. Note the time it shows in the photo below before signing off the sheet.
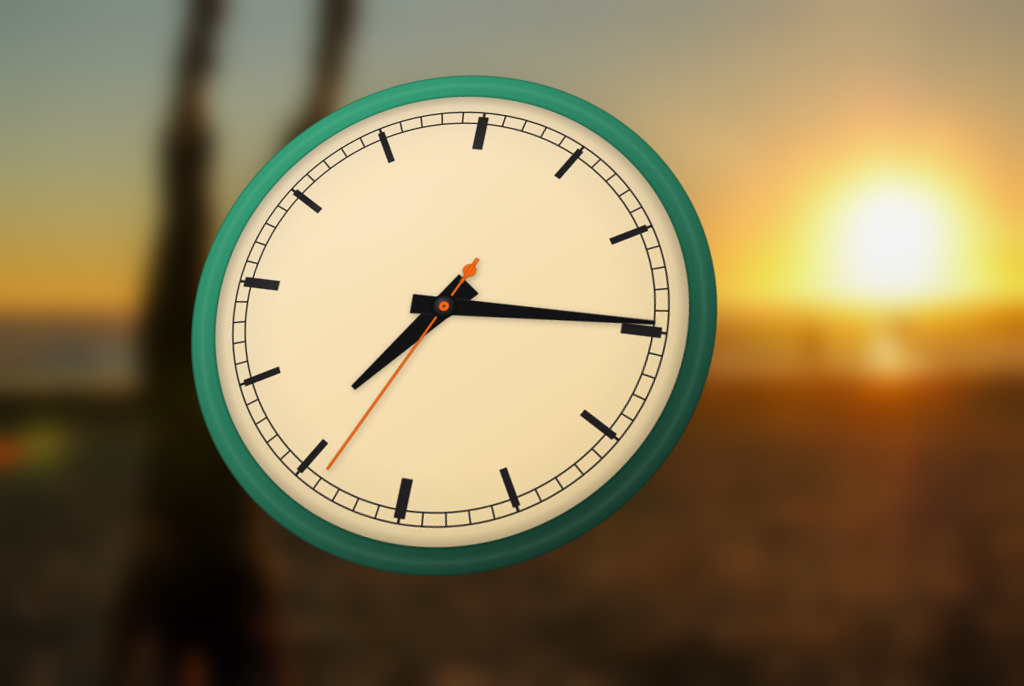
7:14:34
